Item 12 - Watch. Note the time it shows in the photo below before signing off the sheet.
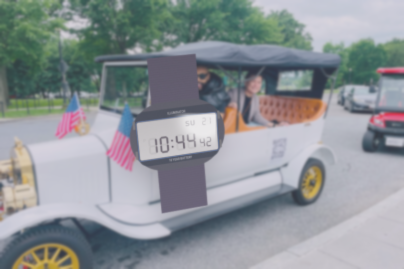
10:44:42
